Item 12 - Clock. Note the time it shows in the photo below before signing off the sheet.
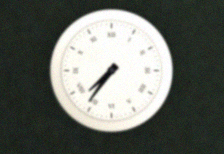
7:36
